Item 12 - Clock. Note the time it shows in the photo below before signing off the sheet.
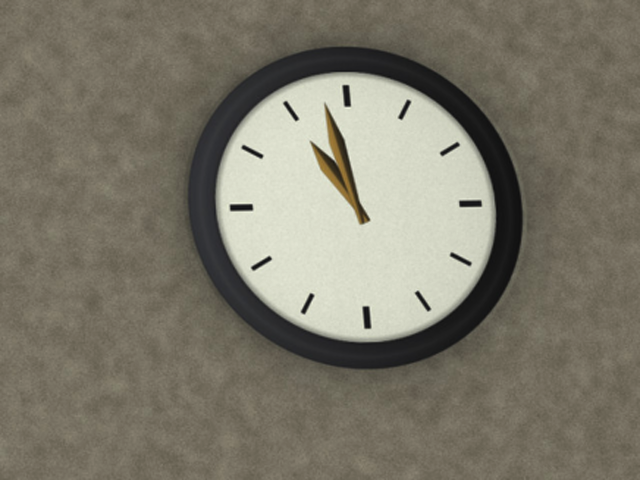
10:58
